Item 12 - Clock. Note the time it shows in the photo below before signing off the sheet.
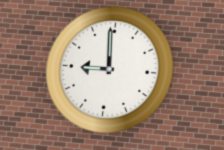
8:59
